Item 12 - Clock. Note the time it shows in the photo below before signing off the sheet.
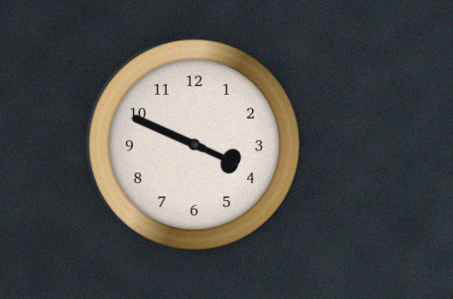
3:49
